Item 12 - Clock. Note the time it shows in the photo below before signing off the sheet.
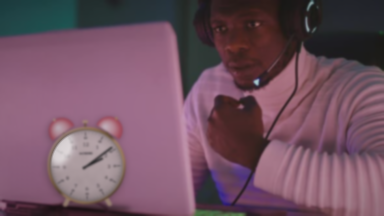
2:09
